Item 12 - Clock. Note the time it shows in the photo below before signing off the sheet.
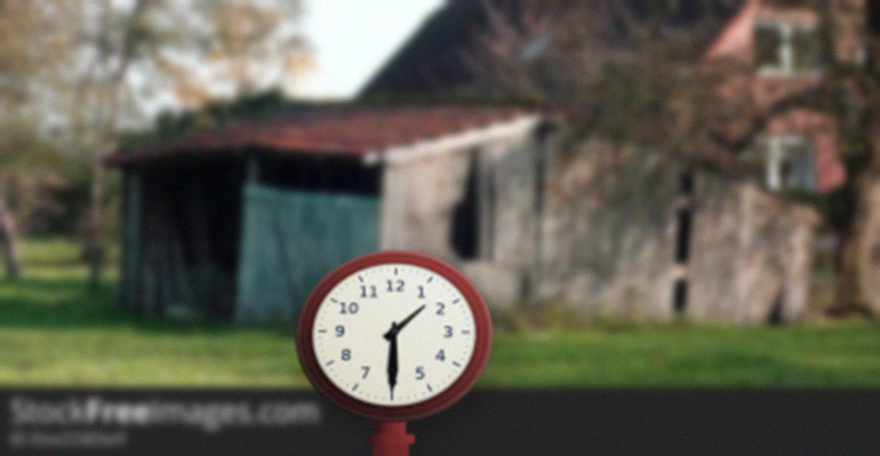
1:30
